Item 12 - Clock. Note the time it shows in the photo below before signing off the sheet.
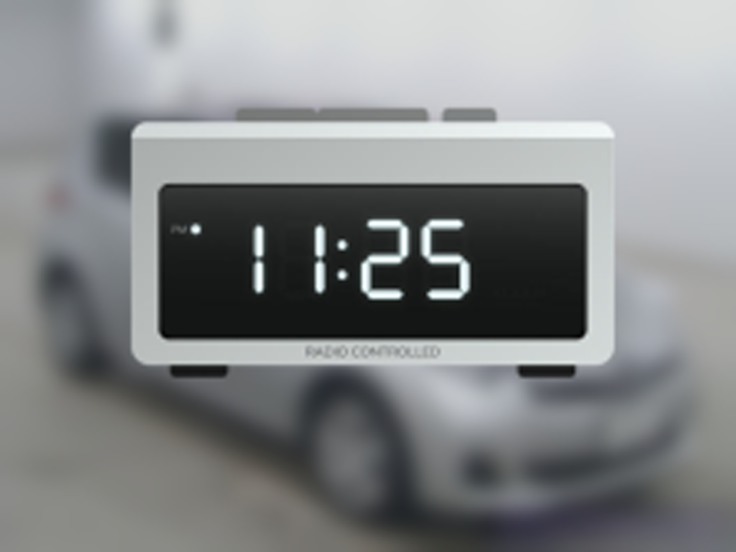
11:25
